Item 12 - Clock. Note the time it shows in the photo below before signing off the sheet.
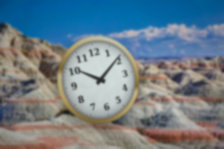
10:09
